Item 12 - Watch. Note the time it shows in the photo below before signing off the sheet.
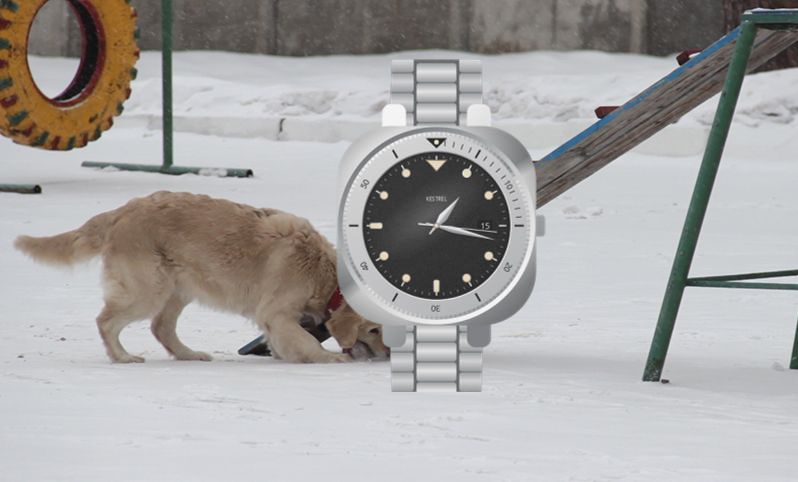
1:17:16
